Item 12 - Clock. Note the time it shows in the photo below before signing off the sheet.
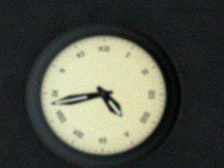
4:43
